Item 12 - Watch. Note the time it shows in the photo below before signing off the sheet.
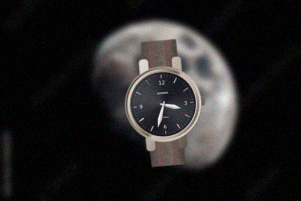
3:33
